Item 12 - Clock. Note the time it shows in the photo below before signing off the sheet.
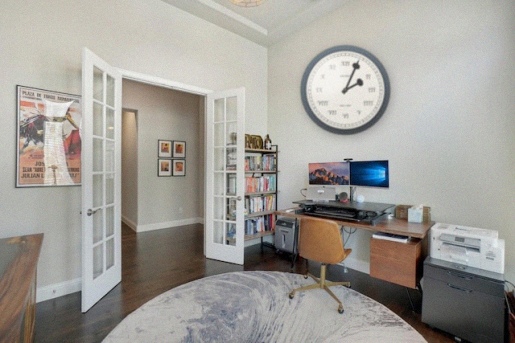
2:04
